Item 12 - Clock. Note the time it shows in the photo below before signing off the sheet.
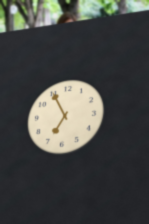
6:55
